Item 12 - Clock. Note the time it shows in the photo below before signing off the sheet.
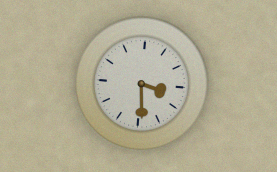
3:29
